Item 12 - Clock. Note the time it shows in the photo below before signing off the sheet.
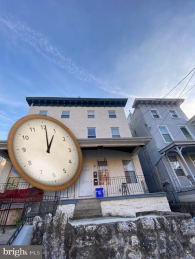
1:01
